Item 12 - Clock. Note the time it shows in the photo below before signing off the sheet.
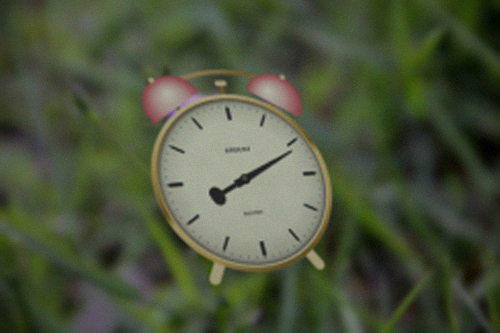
8:11
